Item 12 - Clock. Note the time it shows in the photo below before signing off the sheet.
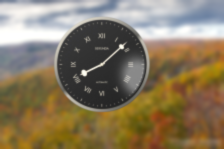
8:08
